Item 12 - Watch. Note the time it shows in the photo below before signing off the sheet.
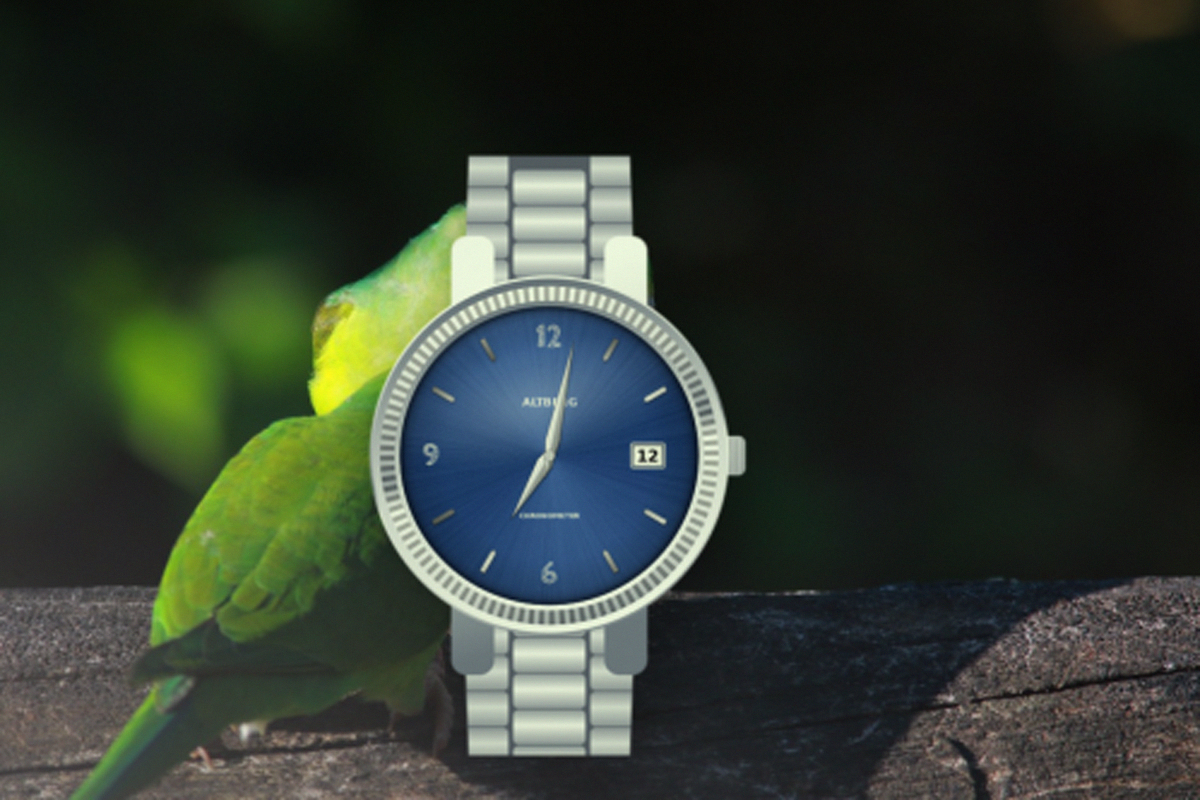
7:02
